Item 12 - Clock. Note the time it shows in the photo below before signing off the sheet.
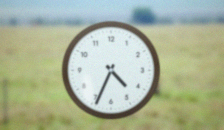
4:34
